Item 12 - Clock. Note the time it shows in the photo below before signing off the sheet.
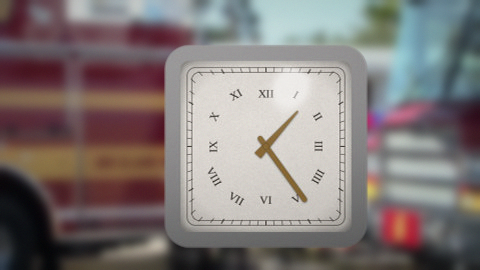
1:24
